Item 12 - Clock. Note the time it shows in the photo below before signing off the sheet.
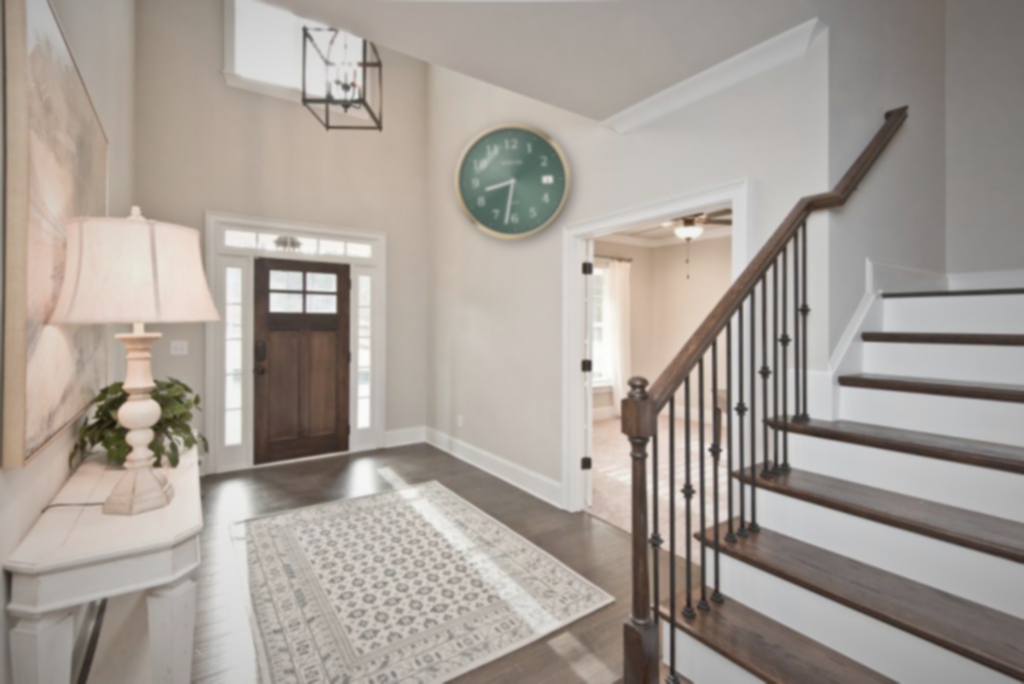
8:32
